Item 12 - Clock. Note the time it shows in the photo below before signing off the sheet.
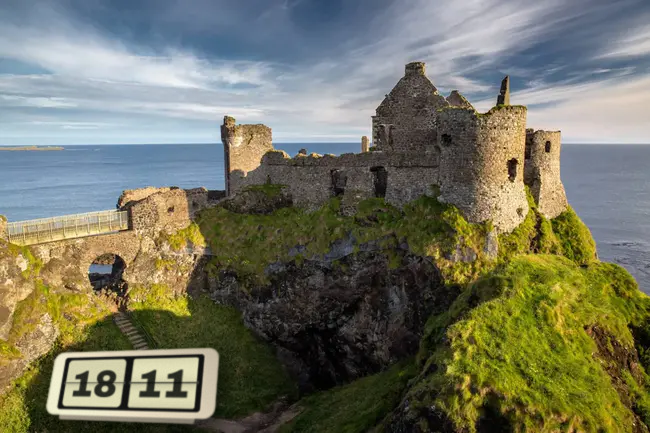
18:11
